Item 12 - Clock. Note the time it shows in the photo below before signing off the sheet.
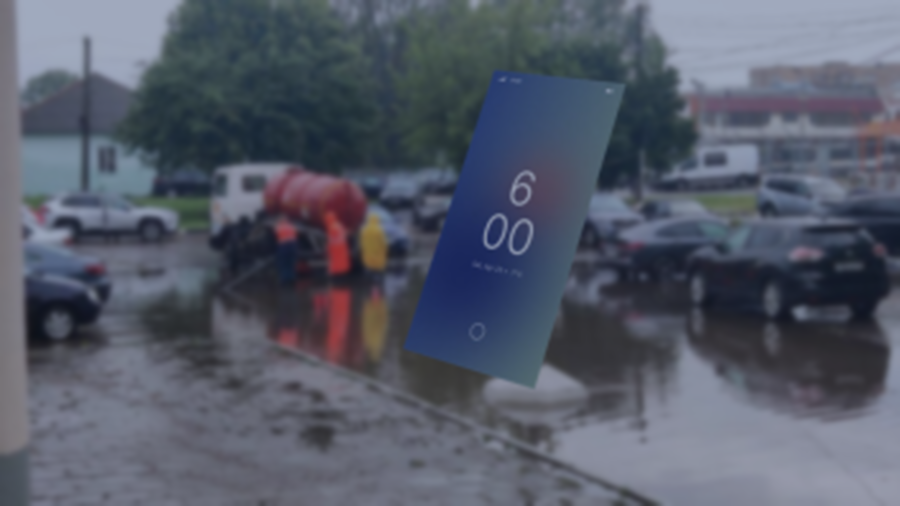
6:00
